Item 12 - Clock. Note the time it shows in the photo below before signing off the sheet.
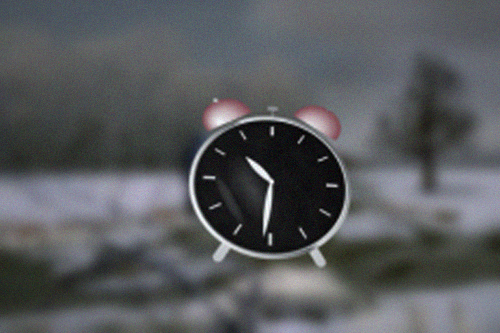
10:31
